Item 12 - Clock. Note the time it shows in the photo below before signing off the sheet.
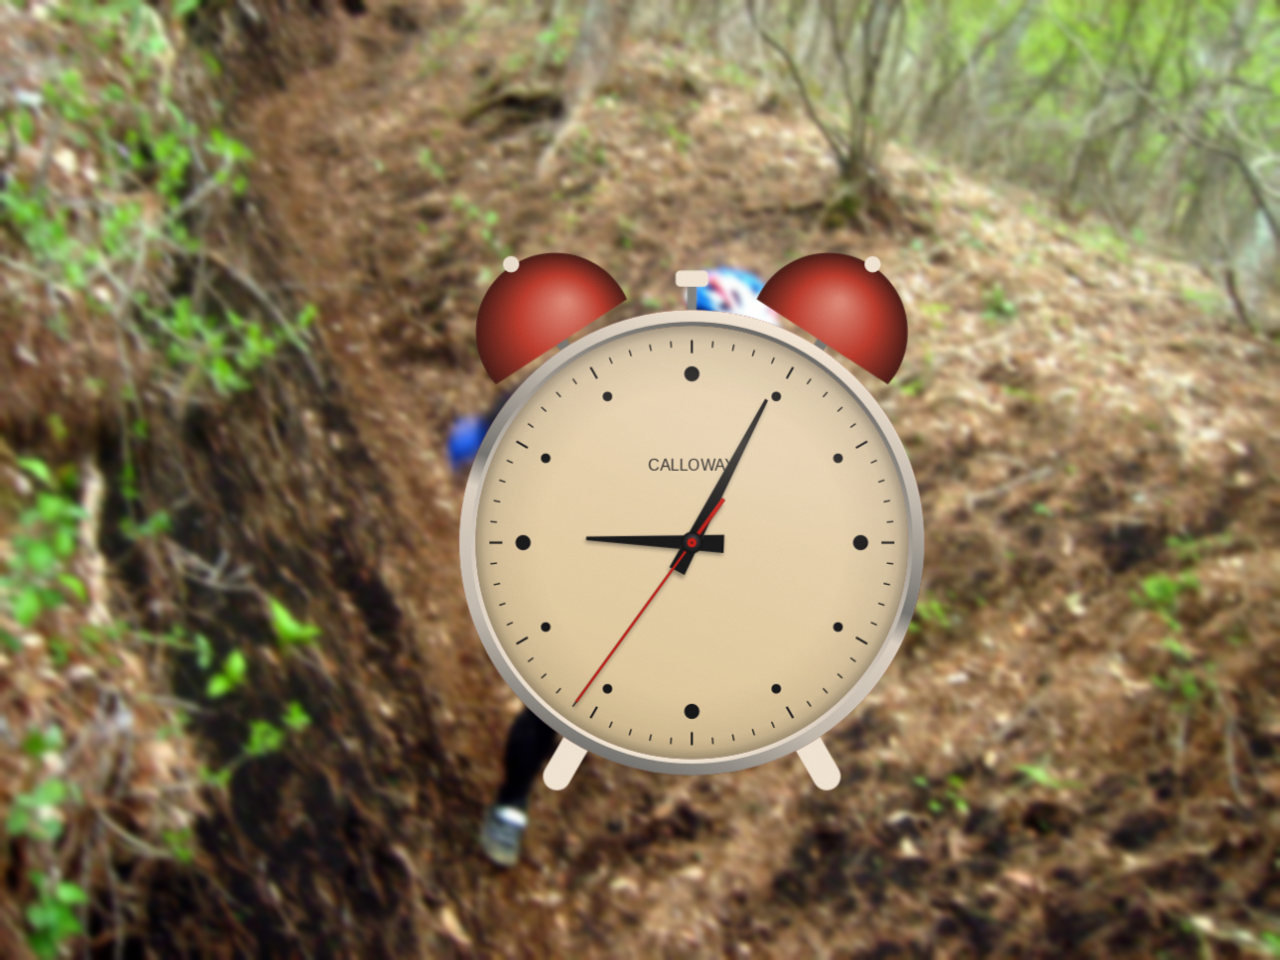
9:04:36
